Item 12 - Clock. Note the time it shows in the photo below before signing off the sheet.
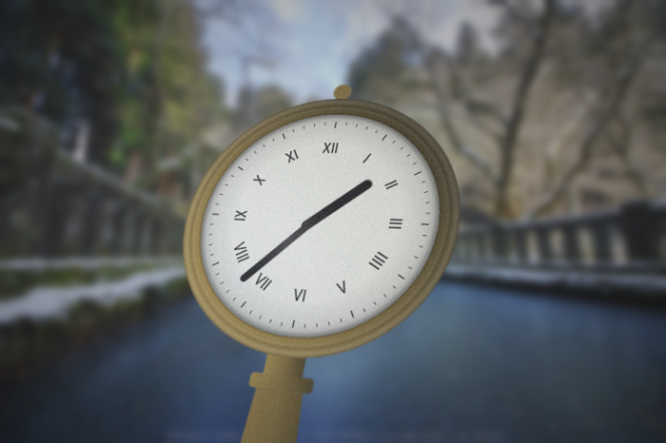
1:37
